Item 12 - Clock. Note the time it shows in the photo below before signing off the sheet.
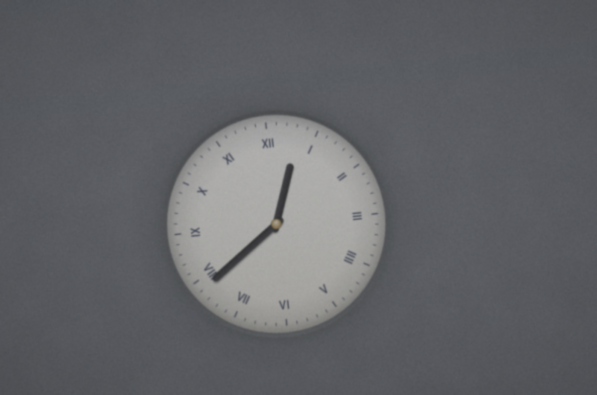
12:39
